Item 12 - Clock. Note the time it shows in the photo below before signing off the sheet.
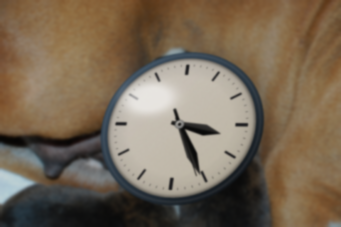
3:25:26
